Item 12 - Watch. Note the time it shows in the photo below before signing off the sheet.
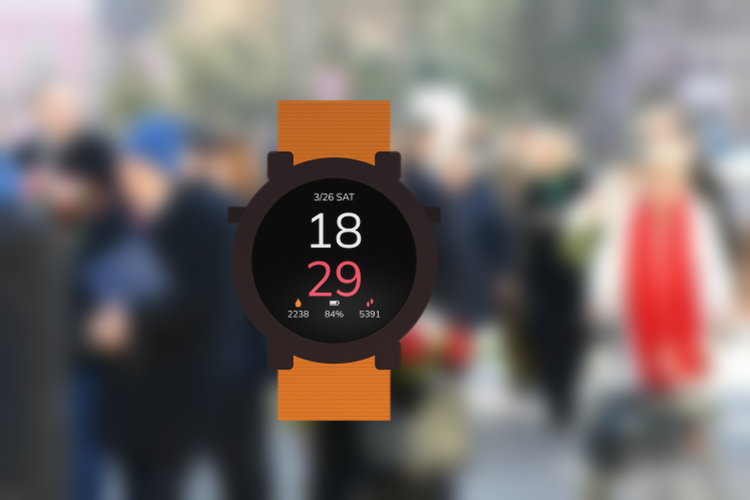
18:29
